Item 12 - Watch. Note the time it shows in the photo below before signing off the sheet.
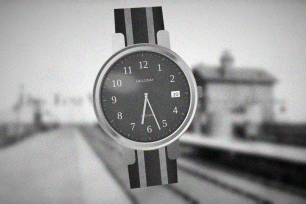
6:27
